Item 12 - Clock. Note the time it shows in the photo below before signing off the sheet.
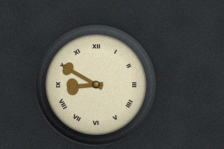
8:50
